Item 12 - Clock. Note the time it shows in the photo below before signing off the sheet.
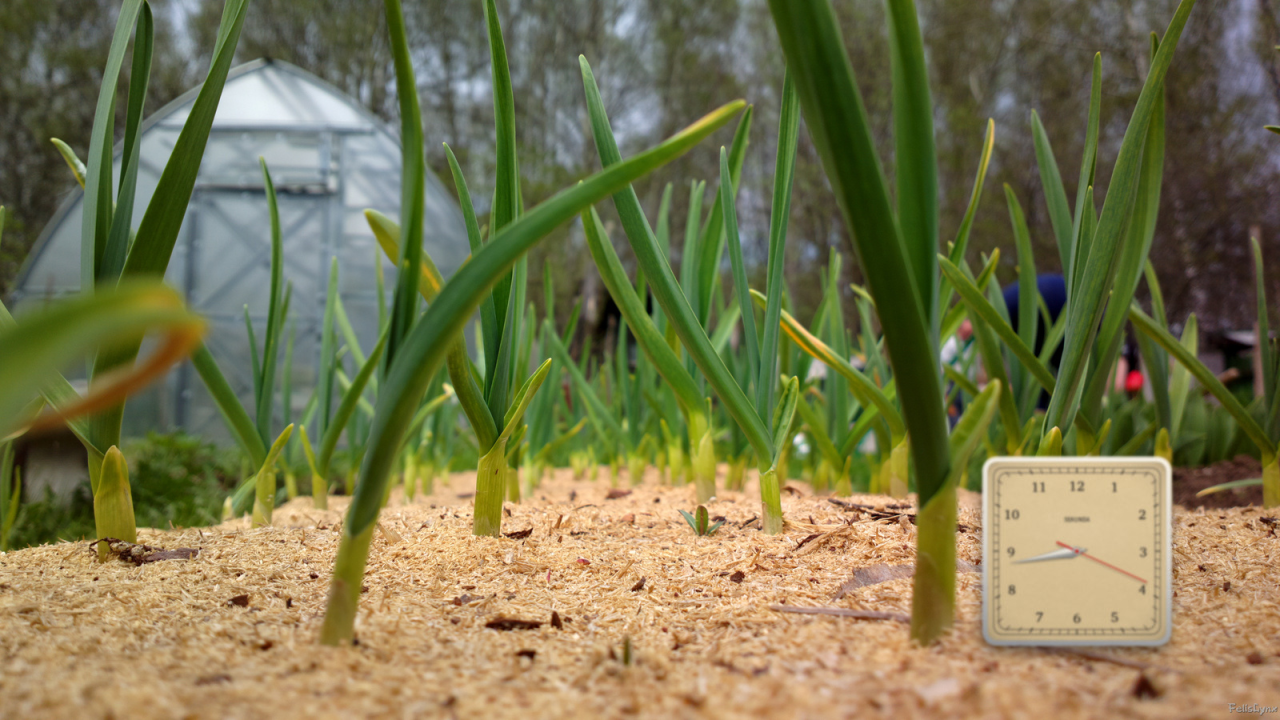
8:43:19
